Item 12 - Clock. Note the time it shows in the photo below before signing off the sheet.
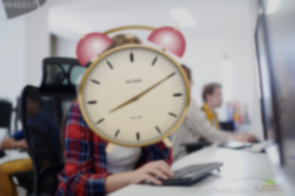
8:10
